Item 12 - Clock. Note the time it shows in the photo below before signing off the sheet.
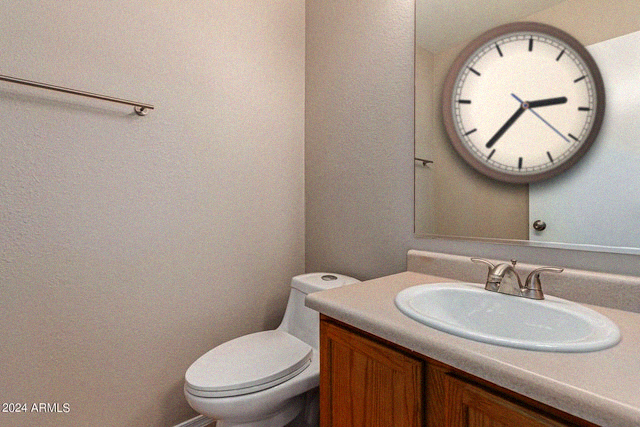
2:36:21
